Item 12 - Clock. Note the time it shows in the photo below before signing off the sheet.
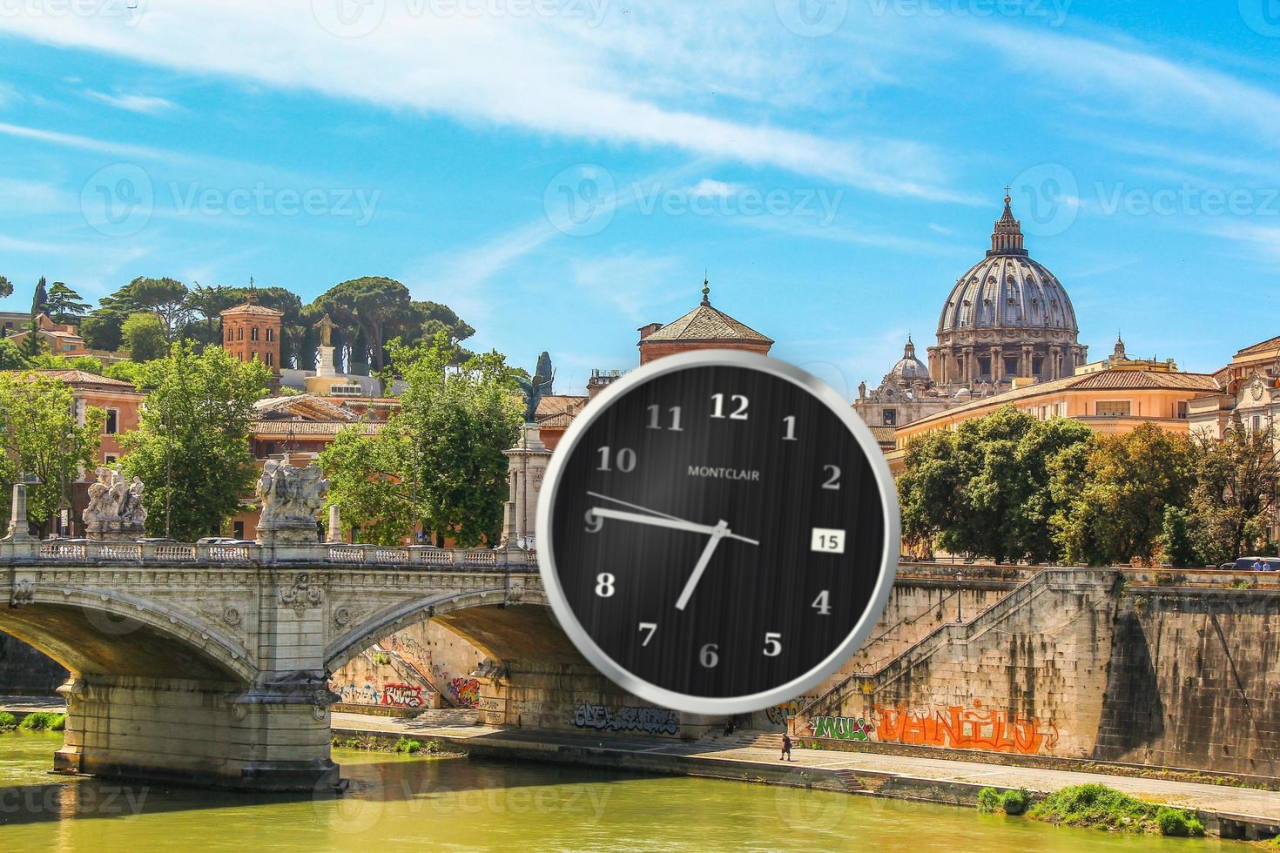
6:45:47
